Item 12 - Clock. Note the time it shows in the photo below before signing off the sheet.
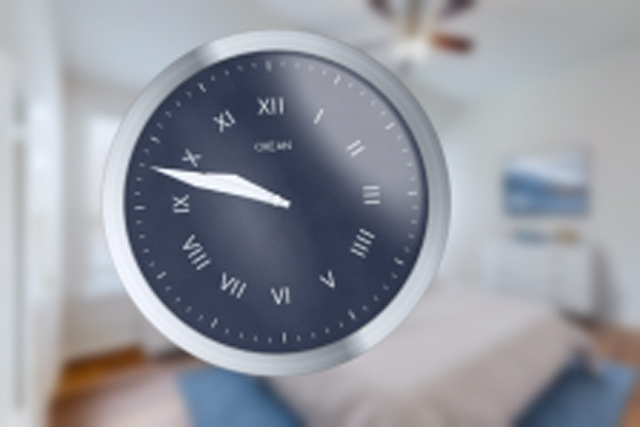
9:48
